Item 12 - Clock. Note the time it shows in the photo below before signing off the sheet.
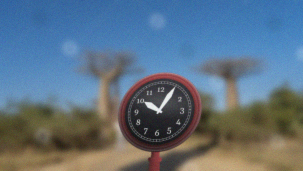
10:05
